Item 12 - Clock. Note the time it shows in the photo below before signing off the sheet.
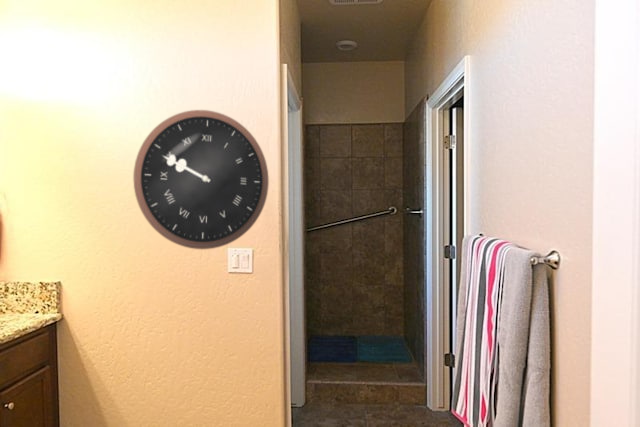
9:49
